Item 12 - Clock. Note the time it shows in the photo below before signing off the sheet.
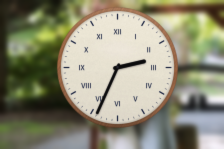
2:34
